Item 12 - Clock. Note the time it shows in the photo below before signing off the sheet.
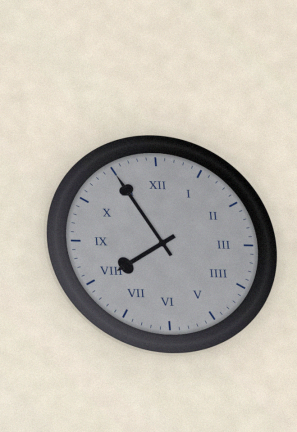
7:55
